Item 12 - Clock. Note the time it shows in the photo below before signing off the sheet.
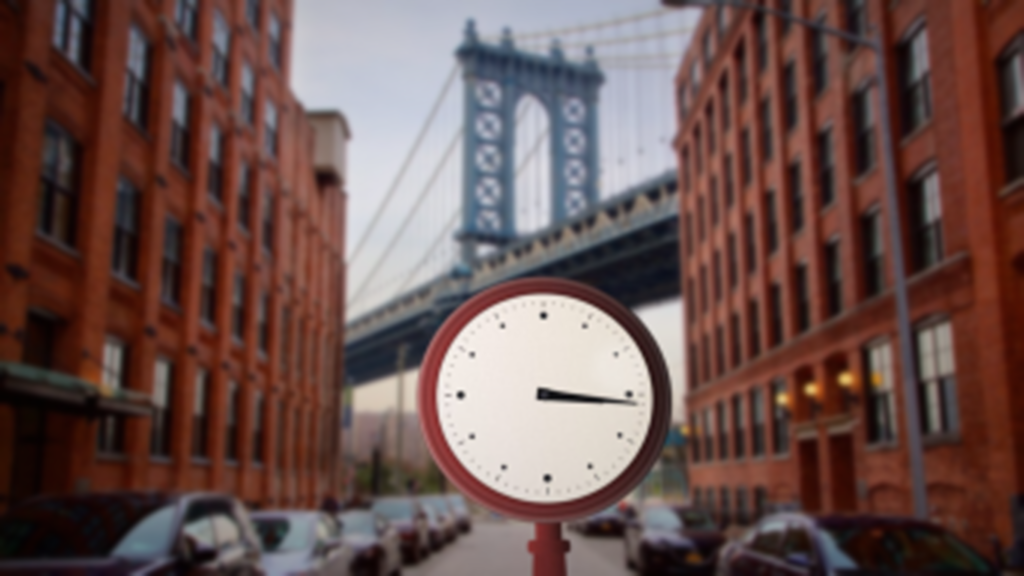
3:16
